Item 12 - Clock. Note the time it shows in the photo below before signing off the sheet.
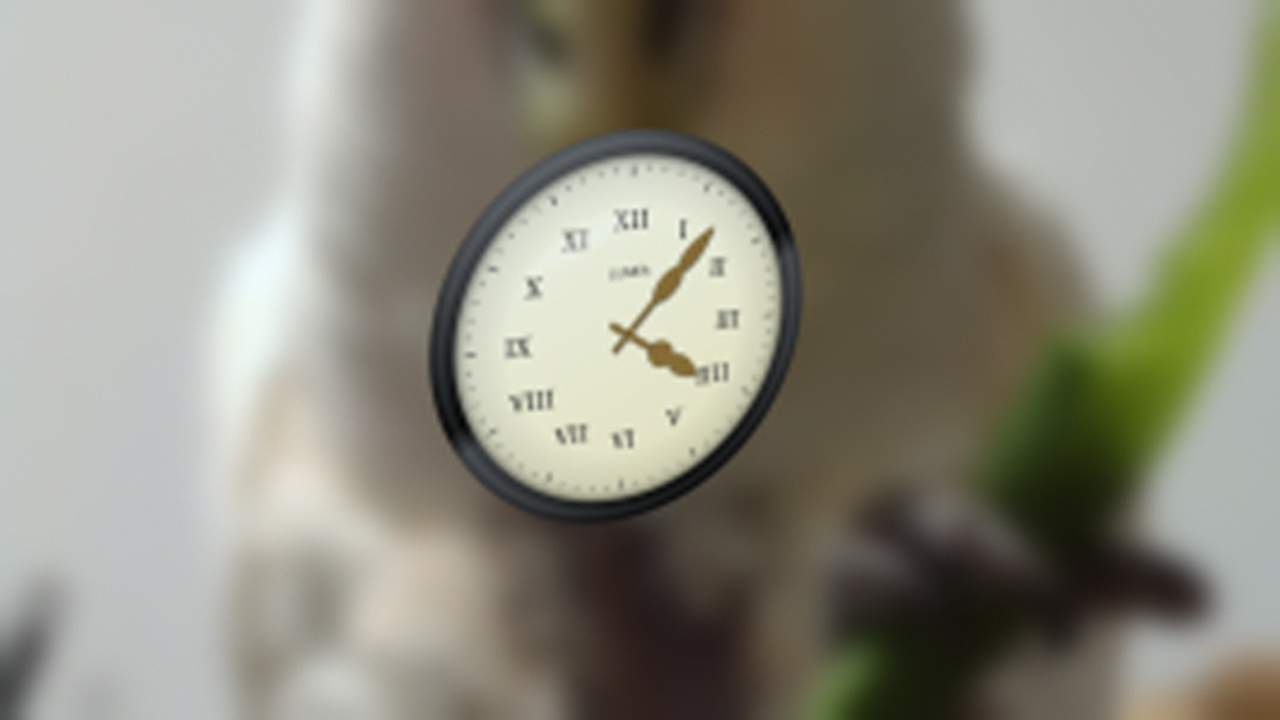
4:07
